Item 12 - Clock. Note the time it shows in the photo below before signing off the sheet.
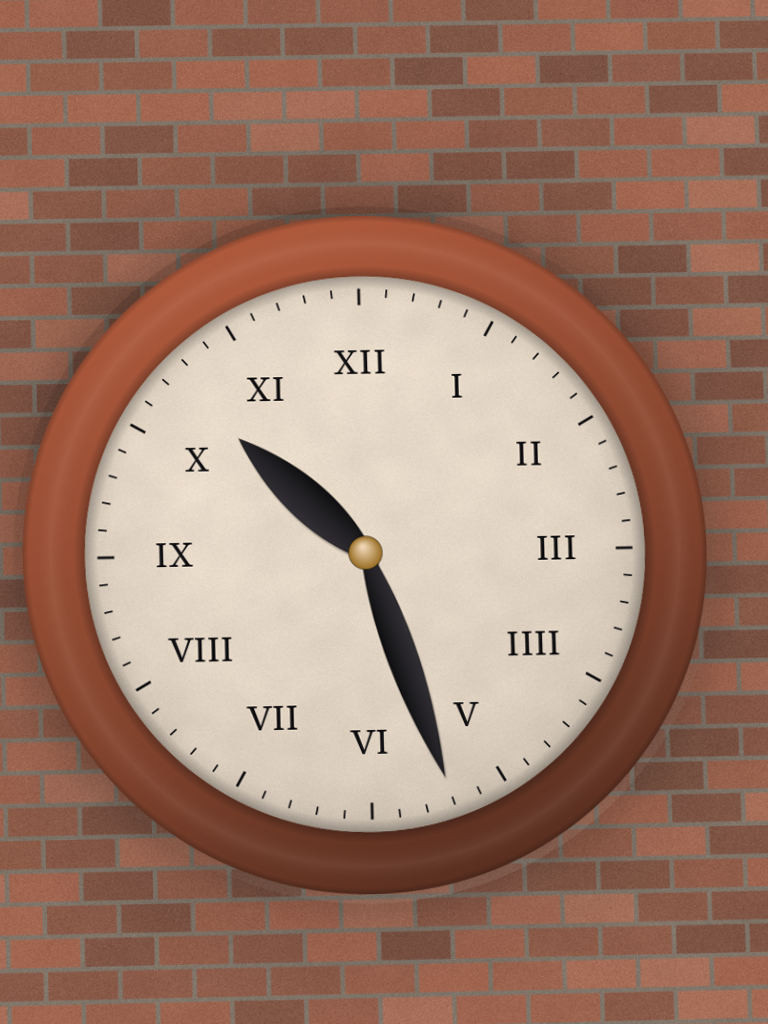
10:27
